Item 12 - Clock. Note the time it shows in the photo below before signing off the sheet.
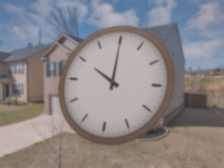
10:00
